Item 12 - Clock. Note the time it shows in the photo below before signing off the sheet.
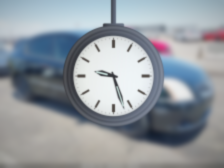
9:27
